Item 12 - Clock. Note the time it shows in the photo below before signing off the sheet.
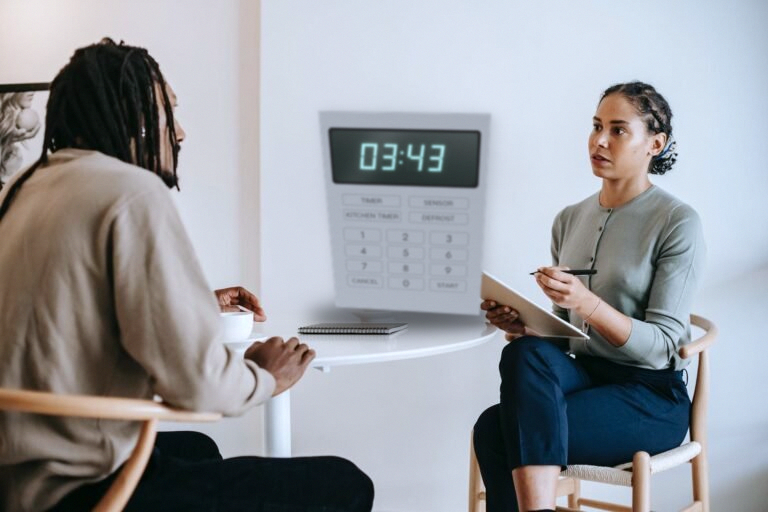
3:43
